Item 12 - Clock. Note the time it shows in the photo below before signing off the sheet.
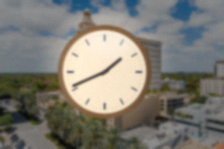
1:41
